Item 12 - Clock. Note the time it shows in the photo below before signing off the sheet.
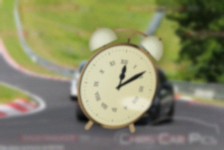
12:09
